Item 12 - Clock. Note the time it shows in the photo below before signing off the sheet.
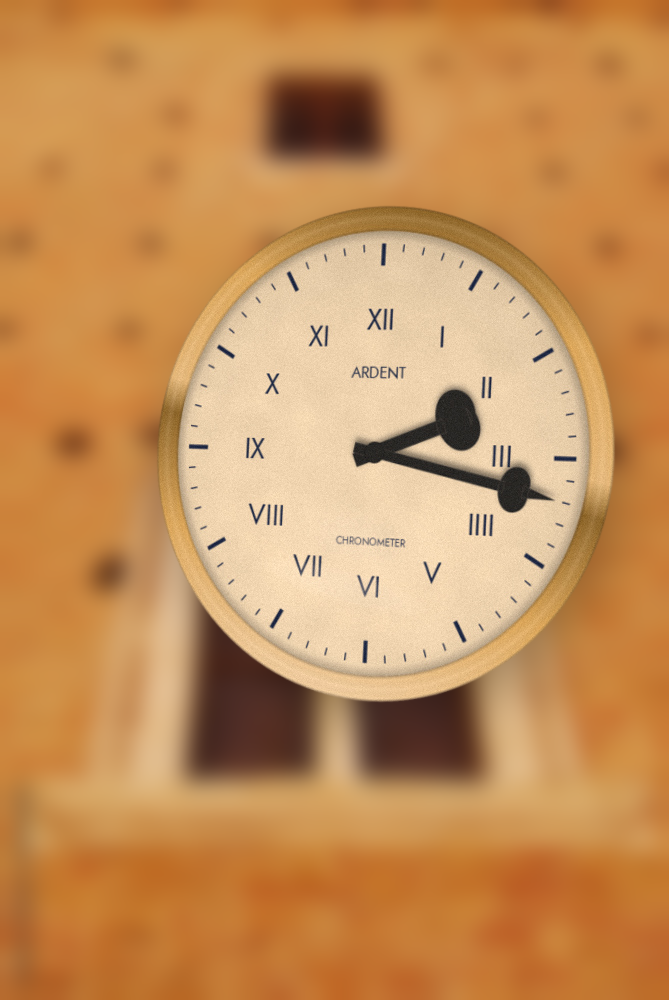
2:17
